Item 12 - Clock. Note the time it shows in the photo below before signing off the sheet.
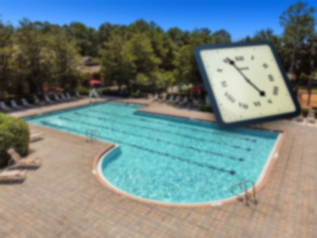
4:56
